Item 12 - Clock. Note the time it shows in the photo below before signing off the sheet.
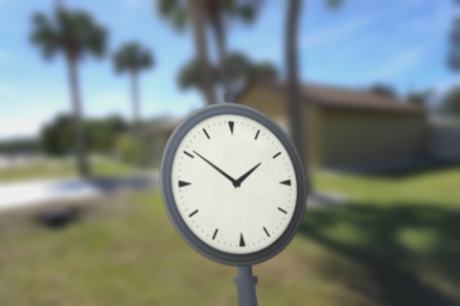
1:51
